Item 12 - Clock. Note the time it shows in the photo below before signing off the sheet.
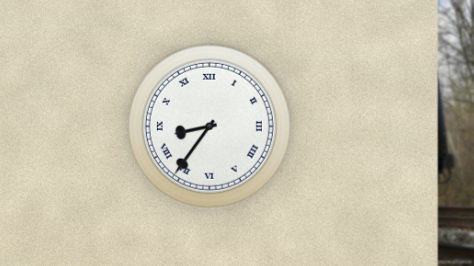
8:36
